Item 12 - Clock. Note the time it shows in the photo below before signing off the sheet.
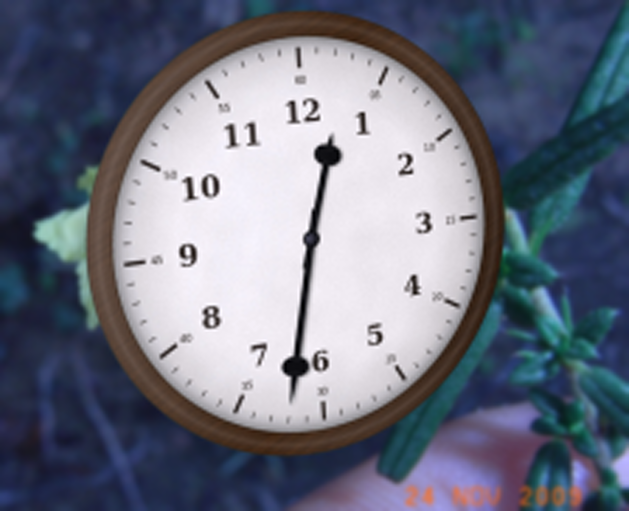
12:32
